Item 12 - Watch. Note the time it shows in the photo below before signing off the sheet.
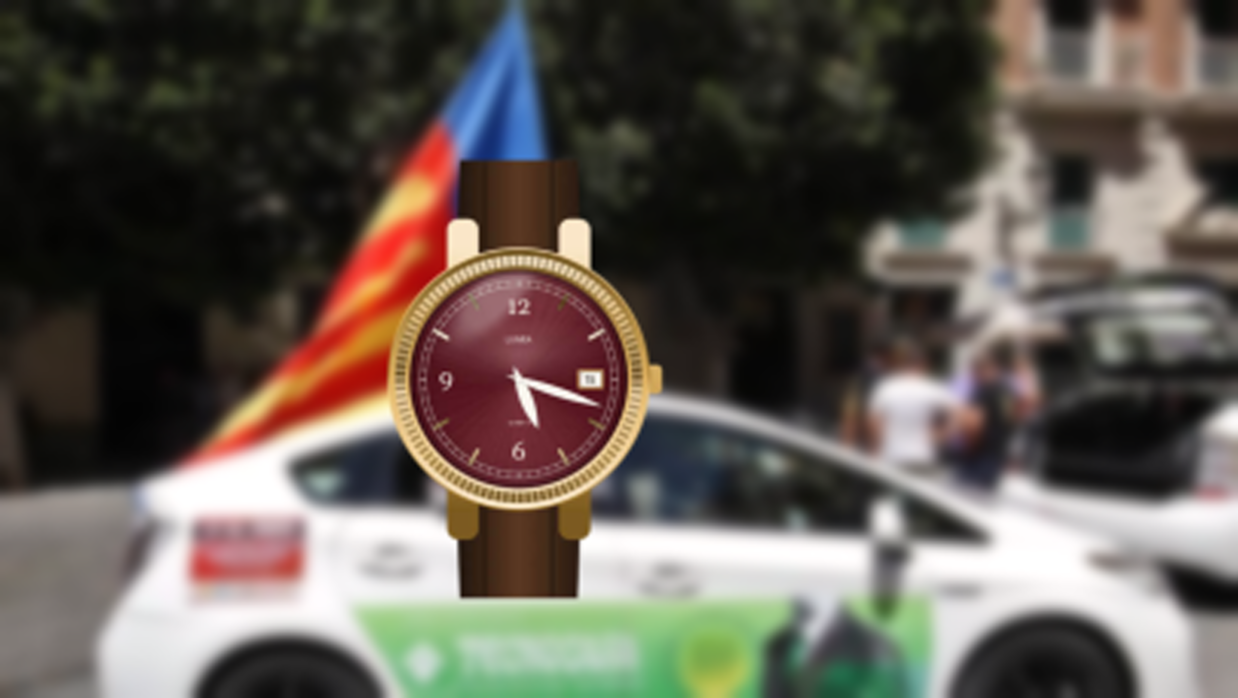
5:18
